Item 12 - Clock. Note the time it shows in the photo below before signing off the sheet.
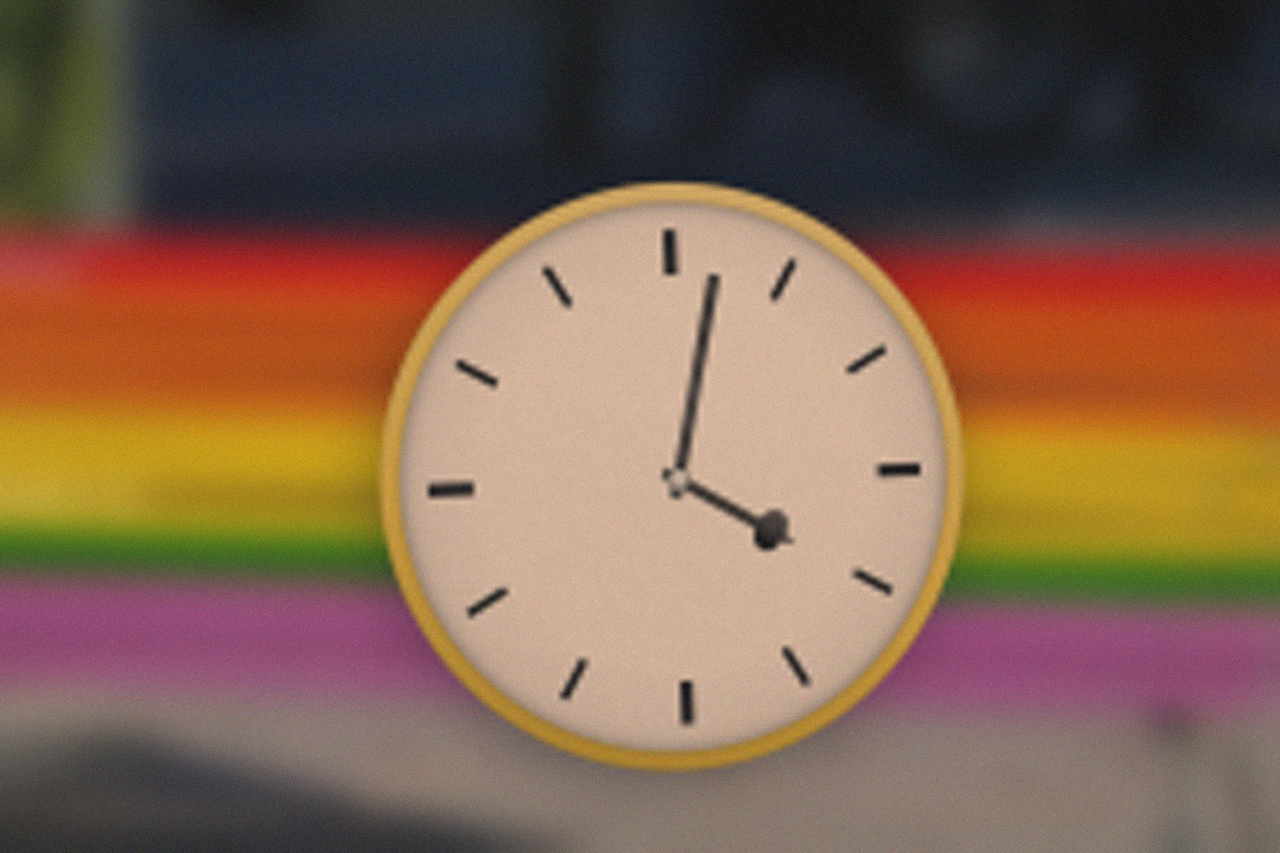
4:02
